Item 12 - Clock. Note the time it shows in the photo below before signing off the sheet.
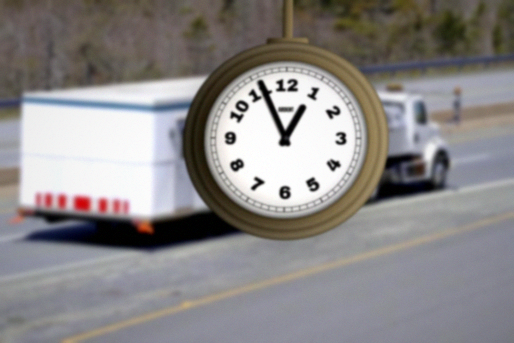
12:56
